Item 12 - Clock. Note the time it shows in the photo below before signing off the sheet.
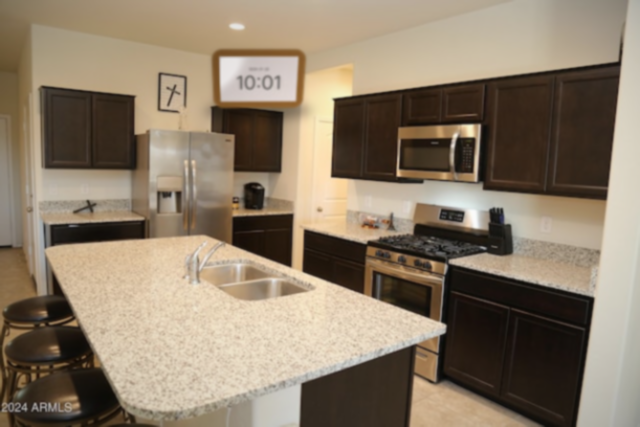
10:01
